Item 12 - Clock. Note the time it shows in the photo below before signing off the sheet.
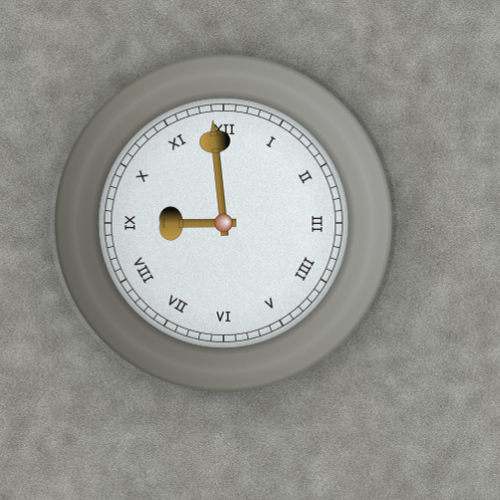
8:59
